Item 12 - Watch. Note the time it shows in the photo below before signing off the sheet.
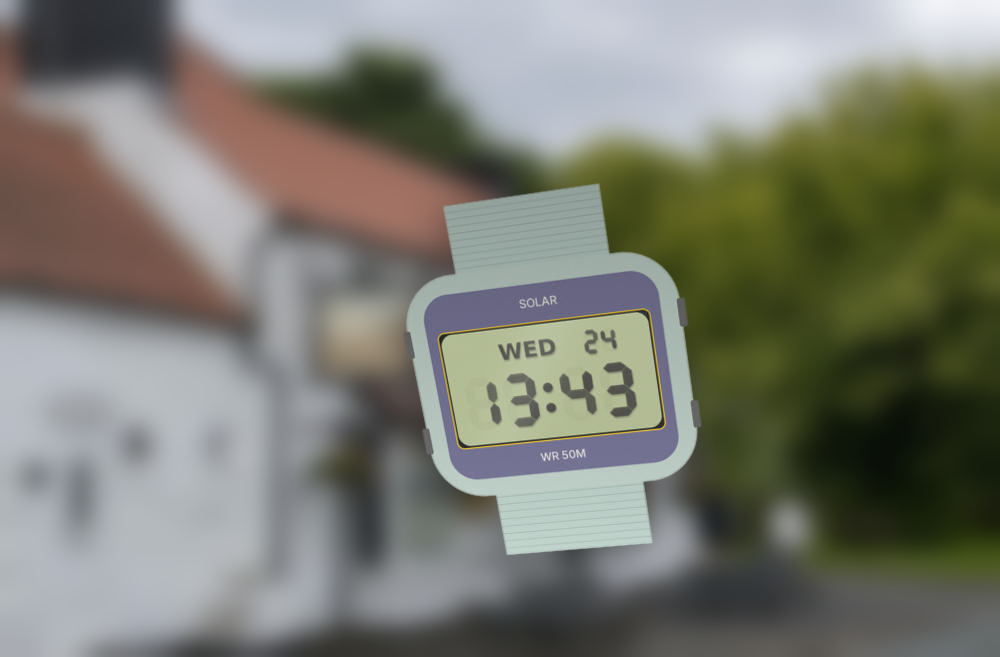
13:43
